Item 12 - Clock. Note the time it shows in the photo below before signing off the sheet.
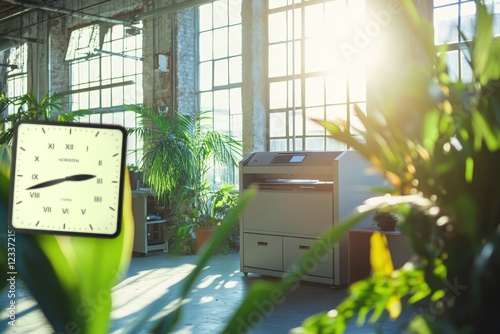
2:42
